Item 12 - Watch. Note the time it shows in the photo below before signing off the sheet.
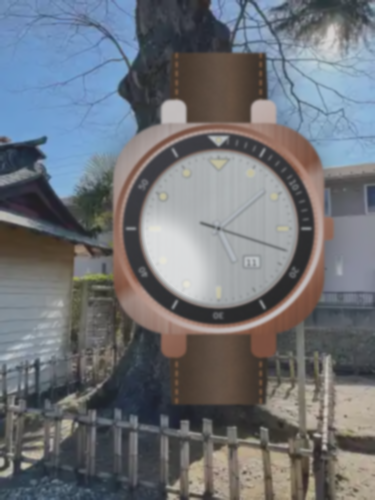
5:08:18
